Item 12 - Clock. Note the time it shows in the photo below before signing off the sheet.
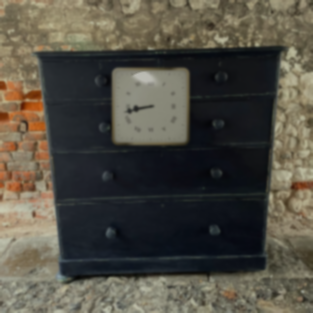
8:43
